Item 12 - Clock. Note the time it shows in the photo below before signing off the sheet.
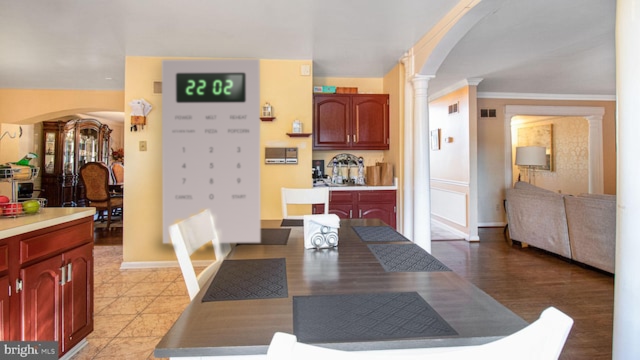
22:02
